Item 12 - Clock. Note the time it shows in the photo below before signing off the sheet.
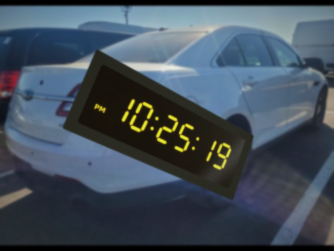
10:25:19
